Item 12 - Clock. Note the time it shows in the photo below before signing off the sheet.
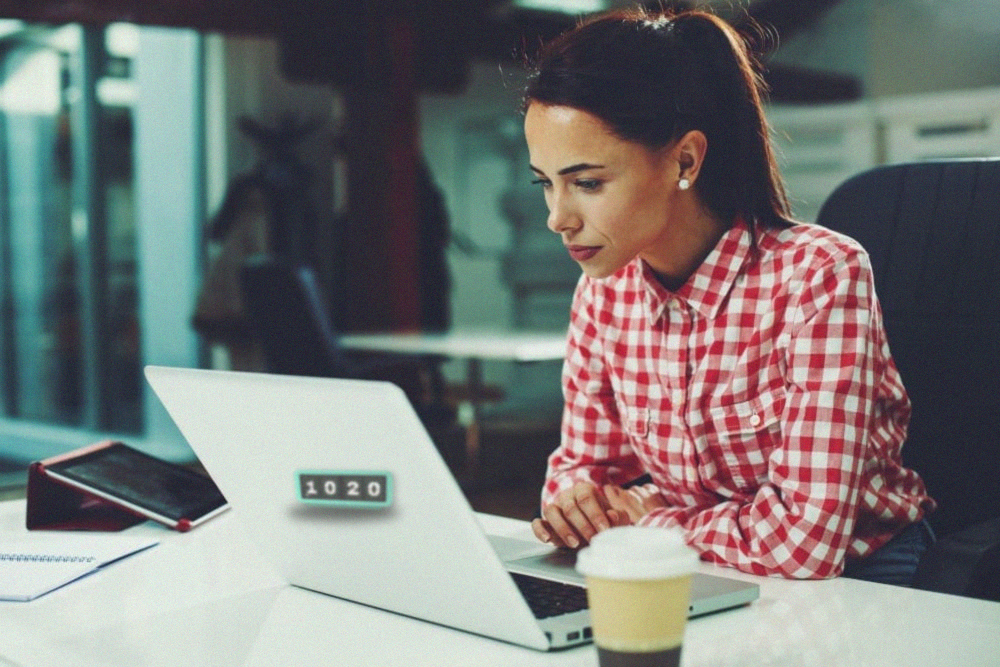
10:20
